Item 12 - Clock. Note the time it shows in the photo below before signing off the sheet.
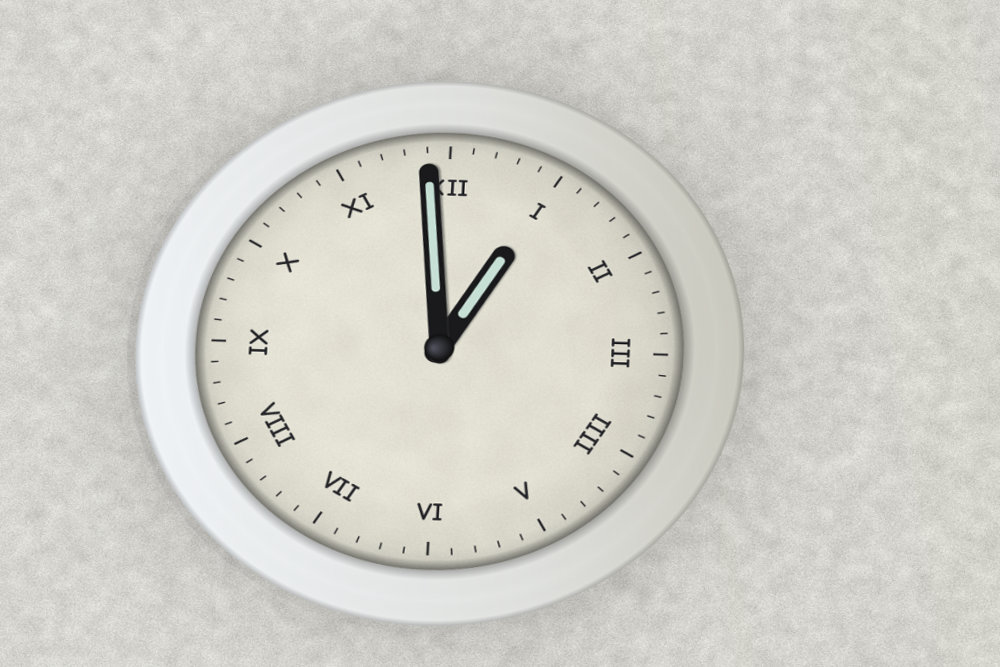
12:59
